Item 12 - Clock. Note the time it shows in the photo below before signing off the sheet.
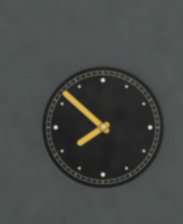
7:52
